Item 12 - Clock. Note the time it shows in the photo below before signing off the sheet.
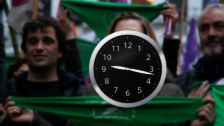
9:17
